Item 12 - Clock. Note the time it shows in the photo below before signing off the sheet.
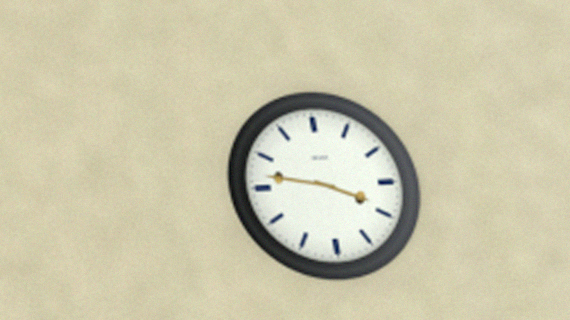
3:47
